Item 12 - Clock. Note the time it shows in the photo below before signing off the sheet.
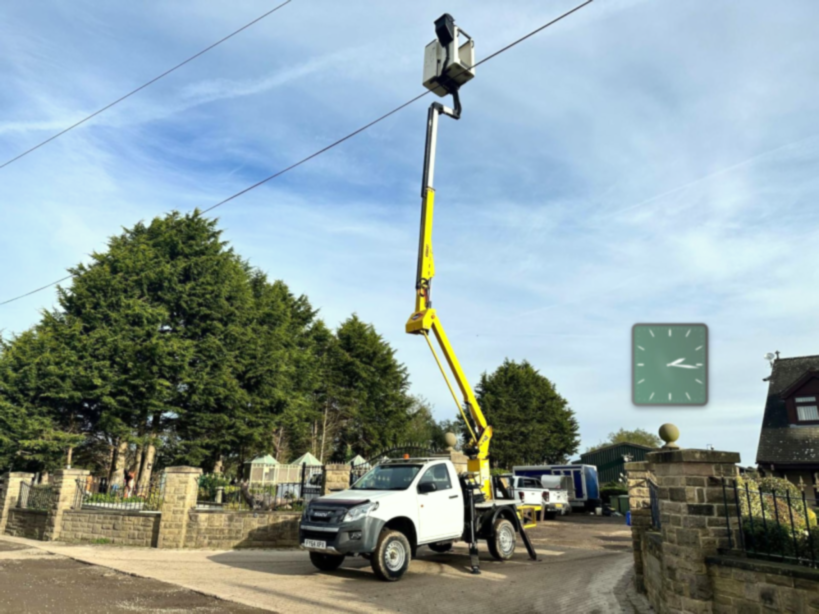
2:16
